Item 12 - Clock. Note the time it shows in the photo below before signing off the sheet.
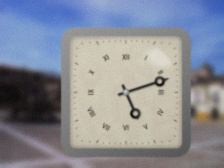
5:12
